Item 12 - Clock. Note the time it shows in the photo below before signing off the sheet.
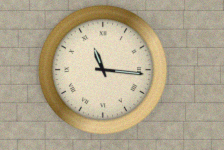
11:16
